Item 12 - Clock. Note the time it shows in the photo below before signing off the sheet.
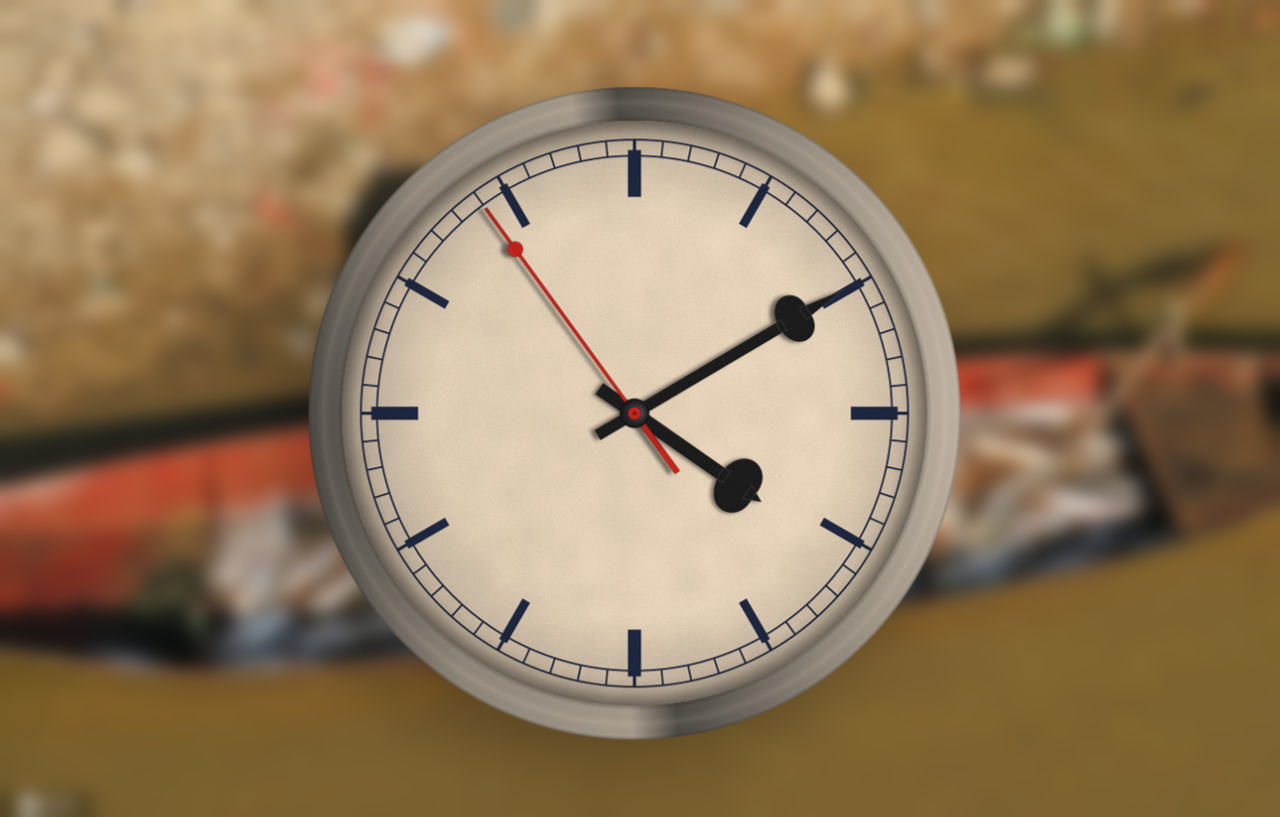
4:09:54
